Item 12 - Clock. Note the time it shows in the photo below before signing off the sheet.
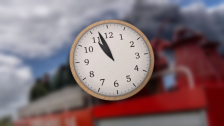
10:57
